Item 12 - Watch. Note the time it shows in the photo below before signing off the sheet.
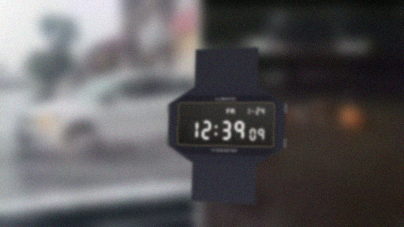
12:39:09
